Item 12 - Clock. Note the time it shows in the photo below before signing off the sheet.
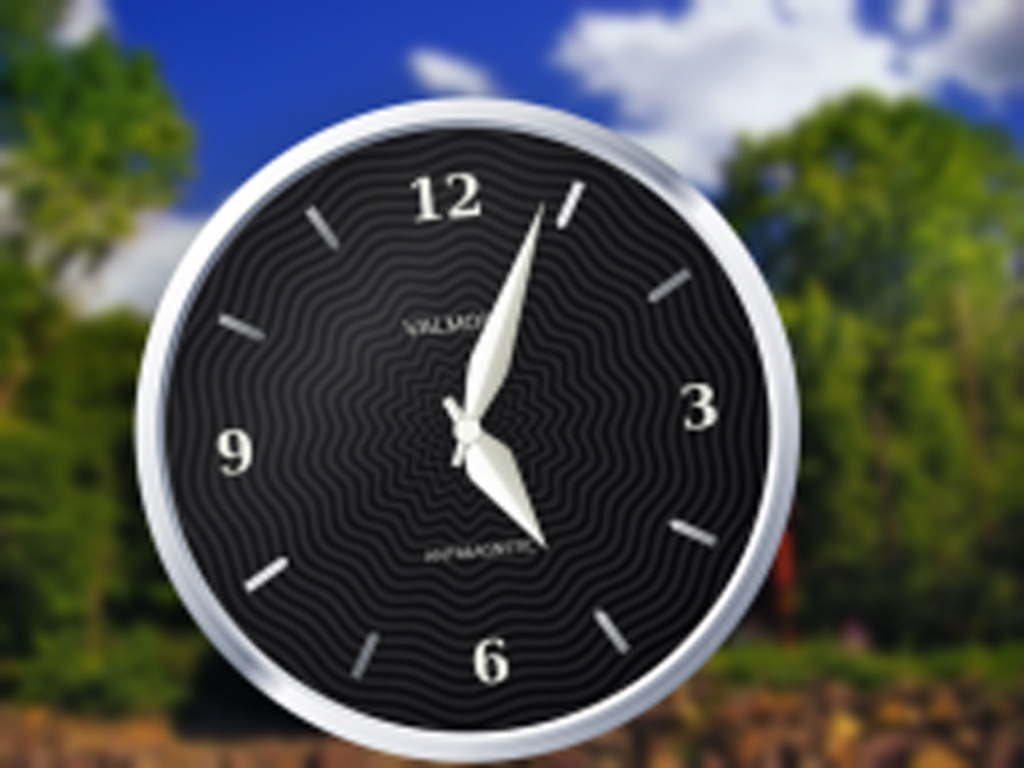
5:04
